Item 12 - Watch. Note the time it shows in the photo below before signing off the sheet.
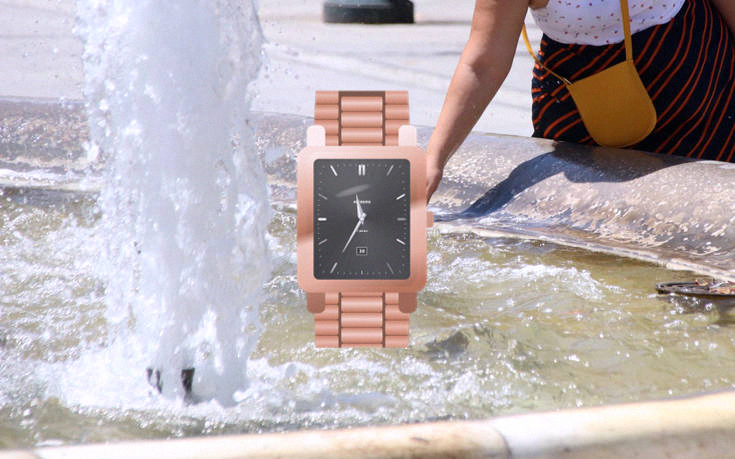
11:35
